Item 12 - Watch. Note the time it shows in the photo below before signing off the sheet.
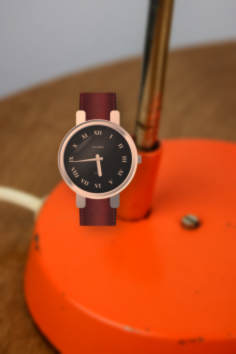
5:44
